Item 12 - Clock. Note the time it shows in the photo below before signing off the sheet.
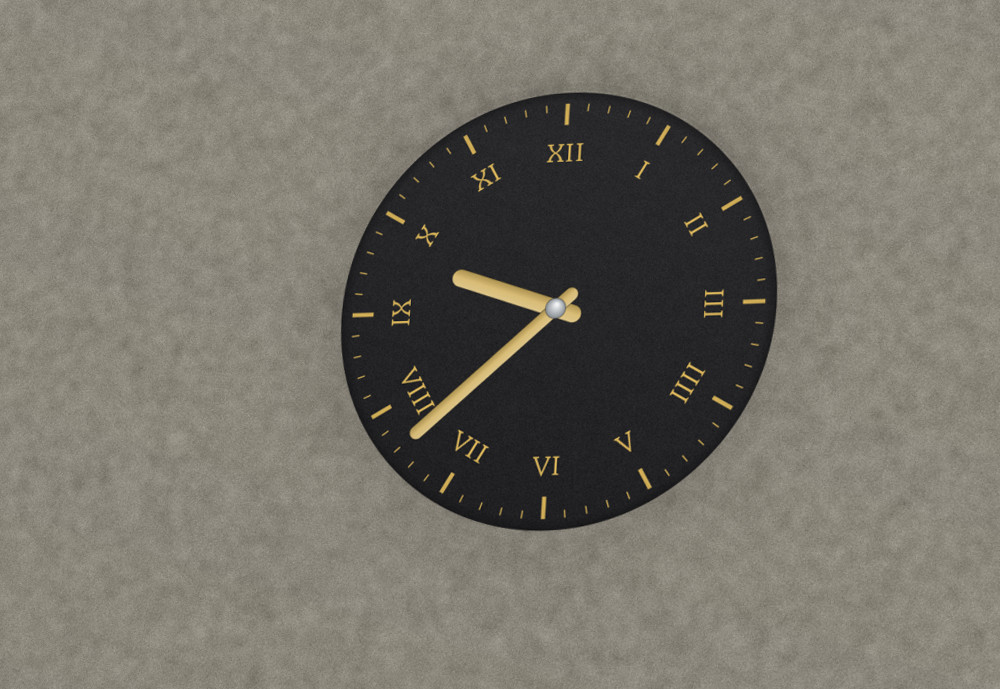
9:38
